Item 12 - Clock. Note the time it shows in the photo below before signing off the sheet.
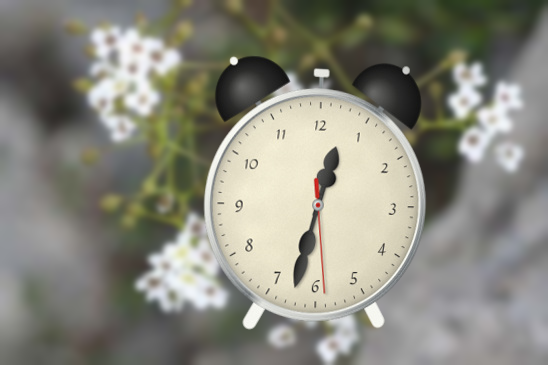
12:32:29
